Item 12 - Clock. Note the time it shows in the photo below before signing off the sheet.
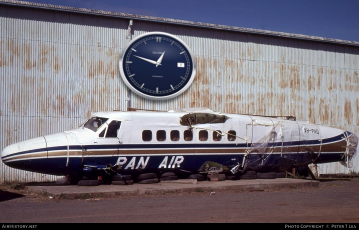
12:48
